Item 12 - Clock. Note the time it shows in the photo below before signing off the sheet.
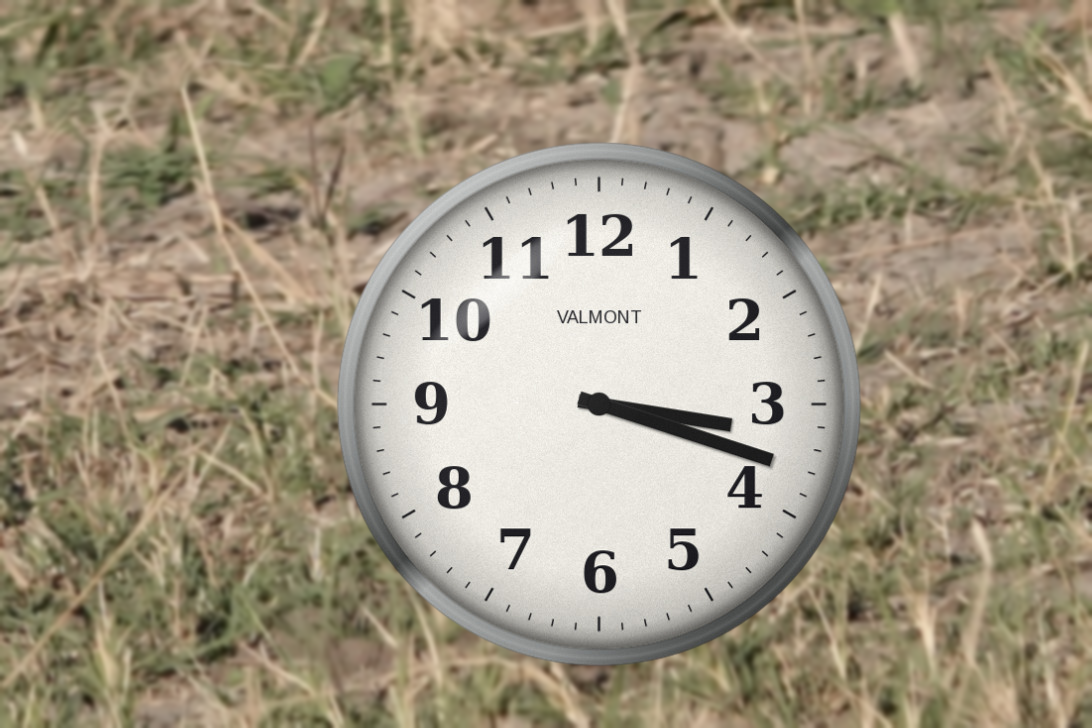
3:18
